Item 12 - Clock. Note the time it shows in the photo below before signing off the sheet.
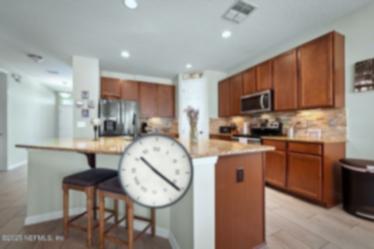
10:21
